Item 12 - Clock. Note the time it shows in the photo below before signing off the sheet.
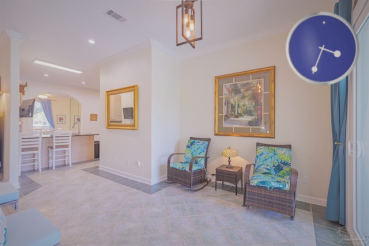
3:33
